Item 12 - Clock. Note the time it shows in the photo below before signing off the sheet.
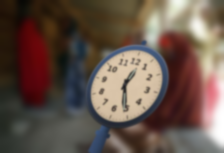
12:26
